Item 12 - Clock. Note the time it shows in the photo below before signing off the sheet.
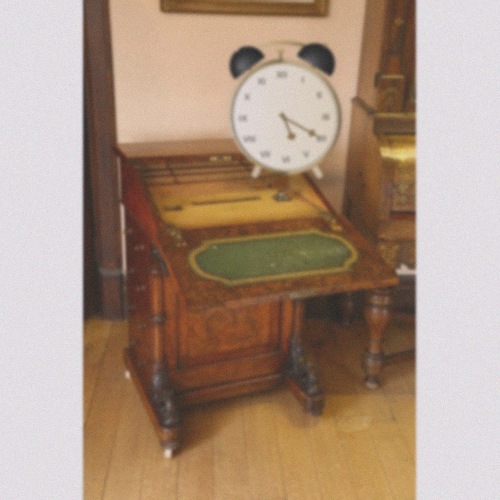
5:20
